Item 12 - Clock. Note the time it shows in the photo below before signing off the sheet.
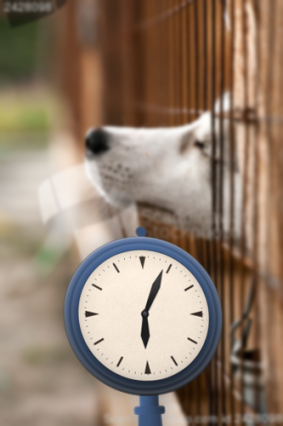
6:04
